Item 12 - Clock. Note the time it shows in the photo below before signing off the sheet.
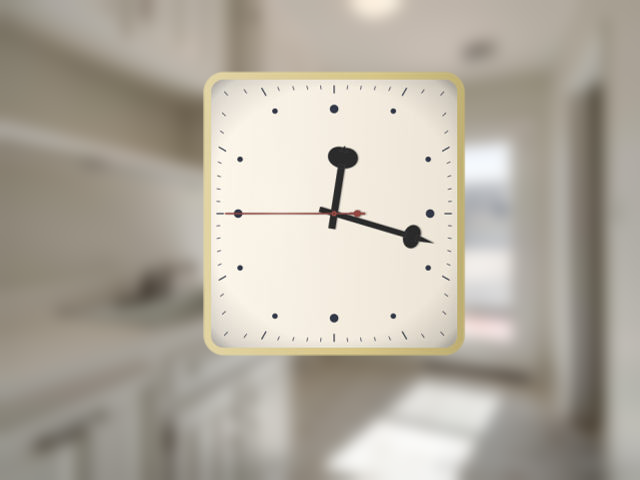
12:17:45
